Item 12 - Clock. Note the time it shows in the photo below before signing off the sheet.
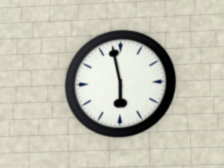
5:58
